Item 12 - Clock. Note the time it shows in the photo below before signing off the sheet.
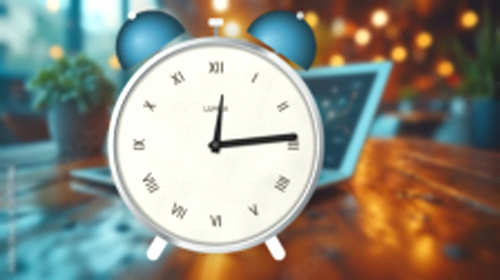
12:14
